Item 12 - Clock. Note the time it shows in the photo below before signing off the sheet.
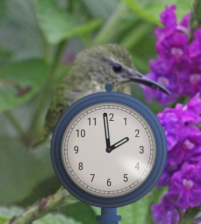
1:59
